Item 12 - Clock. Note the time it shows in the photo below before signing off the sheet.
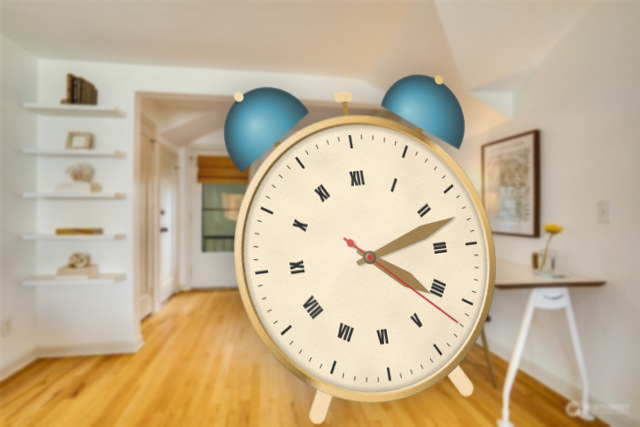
4:12:22
